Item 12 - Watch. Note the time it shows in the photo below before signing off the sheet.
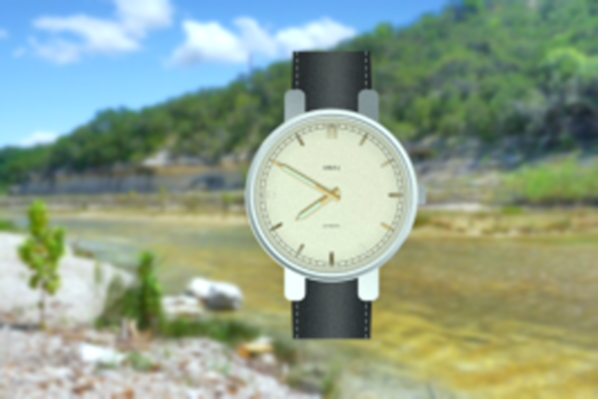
7:50
